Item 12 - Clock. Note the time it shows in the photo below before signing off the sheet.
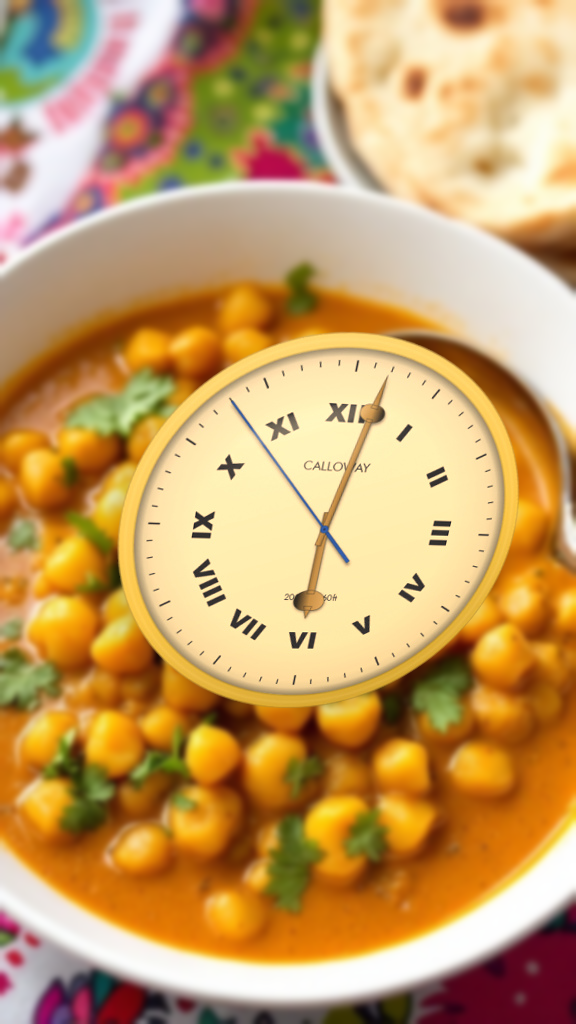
6:01:53
